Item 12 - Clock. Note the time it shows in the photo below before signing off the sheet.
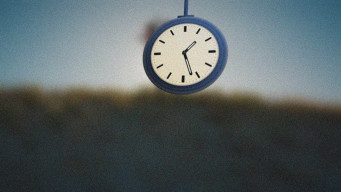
1:27
